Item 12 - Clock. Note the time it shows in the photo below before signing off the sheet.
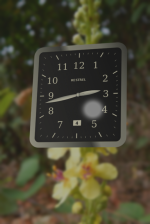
2:43
